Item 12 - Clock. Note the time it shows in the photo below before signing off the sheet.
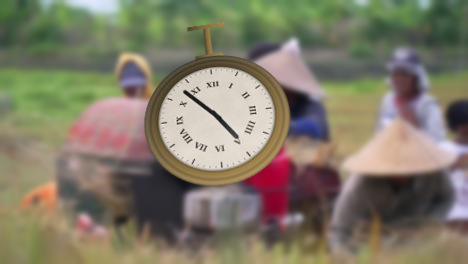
4:53
